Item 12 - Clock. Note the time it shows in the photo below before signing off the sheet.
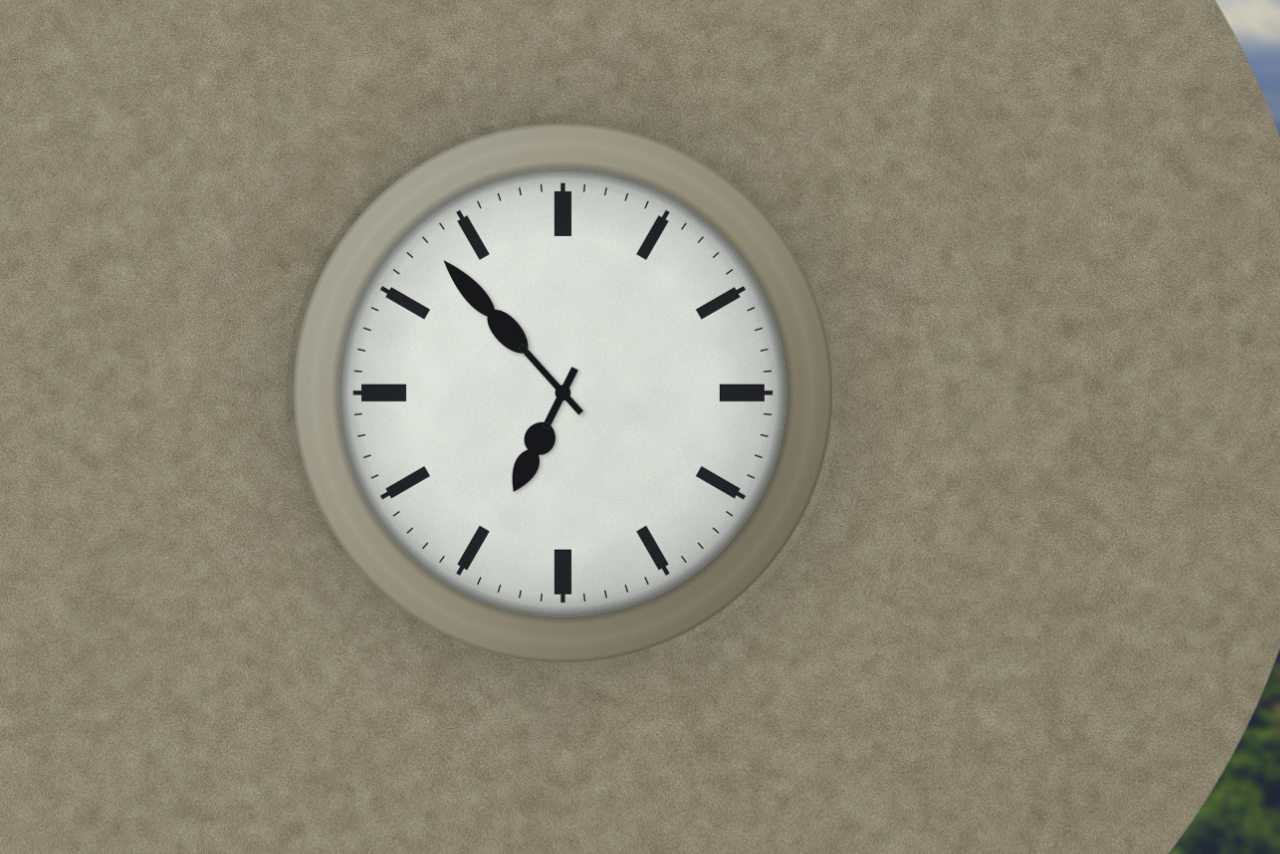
6:53
